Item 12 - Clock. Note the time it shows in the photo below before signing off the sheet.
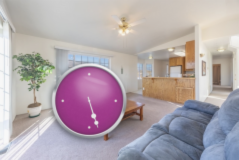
5:27
